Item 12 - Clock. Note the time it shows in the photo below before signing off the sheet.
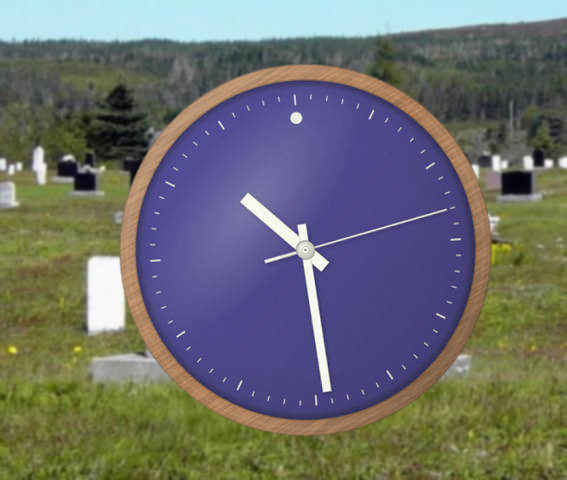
10:29:13
